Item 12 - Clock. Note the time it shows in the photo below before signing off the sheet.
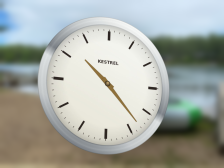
10:23
